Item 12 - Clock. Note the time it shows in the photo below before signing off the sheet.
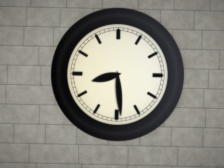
8:29
